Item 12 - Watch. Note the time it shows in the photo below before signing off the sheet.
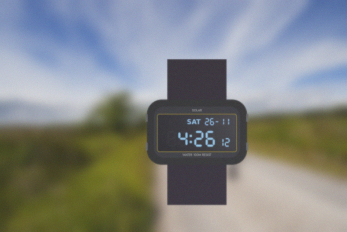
4:26:12
